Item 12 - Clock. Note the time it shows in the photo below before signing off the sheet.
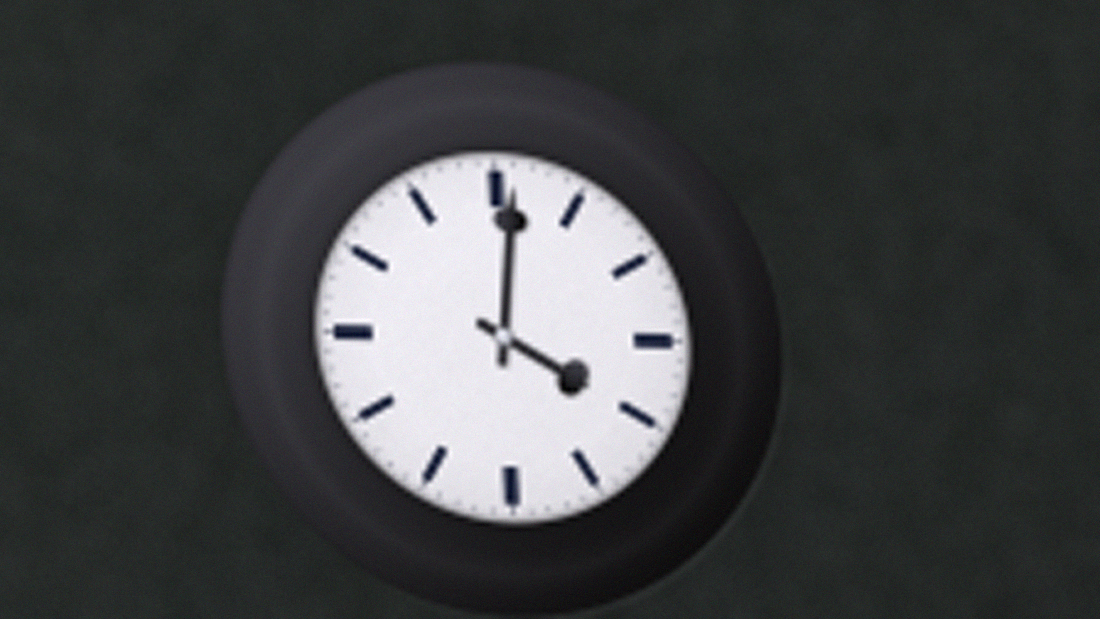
4:01
